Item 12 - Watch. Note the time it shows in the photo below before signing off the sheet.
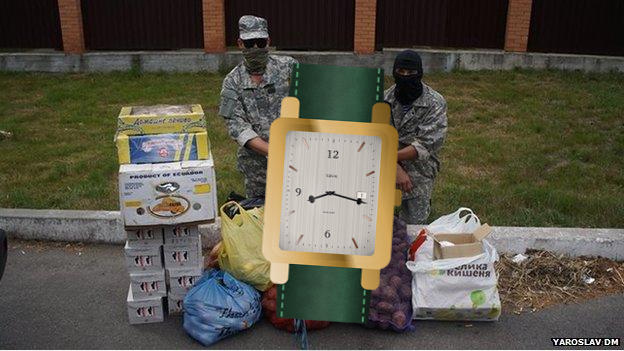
8:17
